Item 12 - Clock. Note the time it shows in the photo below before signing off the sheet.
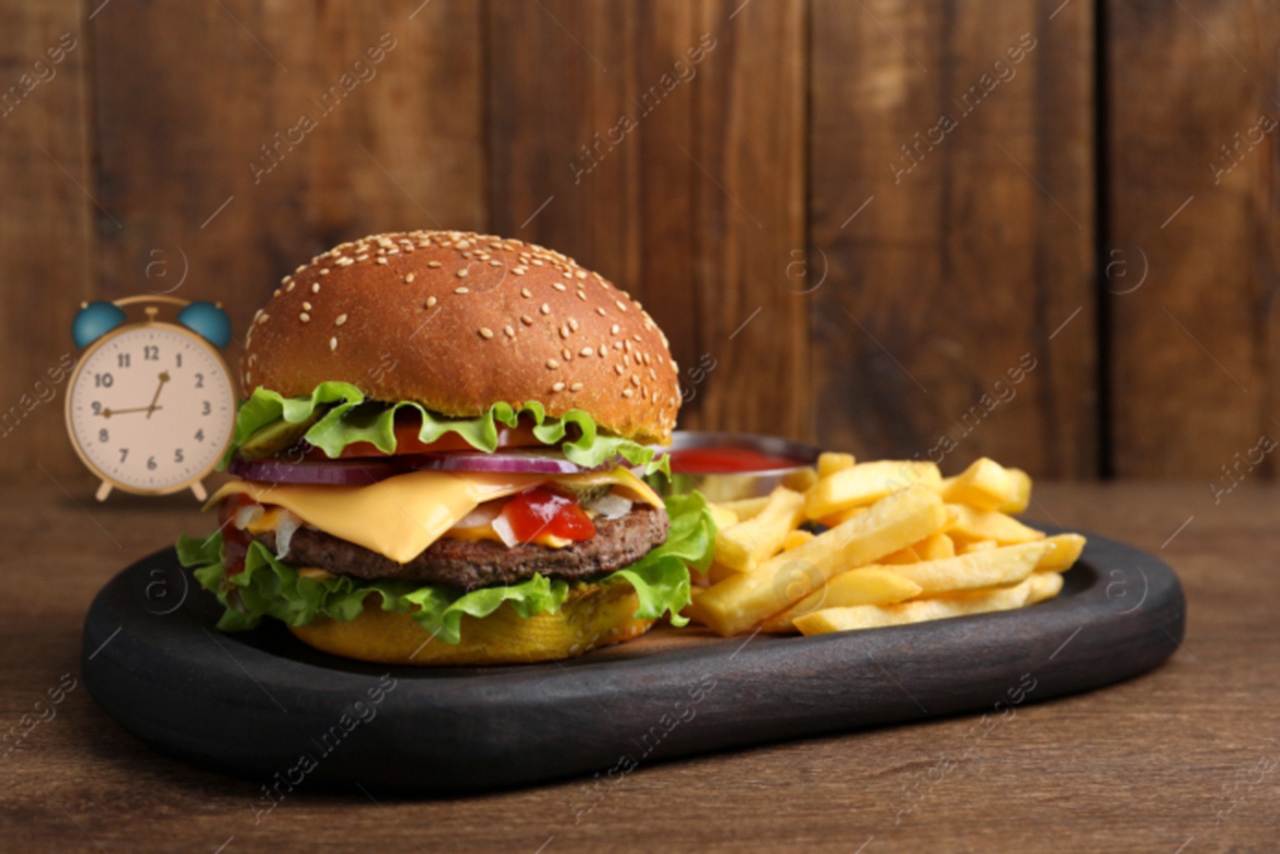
12:44
